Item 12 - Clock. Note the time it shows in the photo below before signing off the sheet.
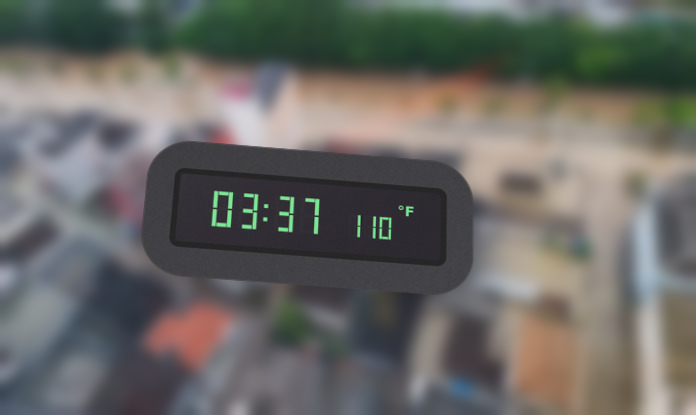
3:37
